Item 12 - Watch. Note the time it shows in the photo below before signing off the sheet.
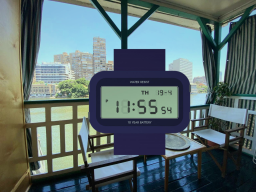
11:55:54
